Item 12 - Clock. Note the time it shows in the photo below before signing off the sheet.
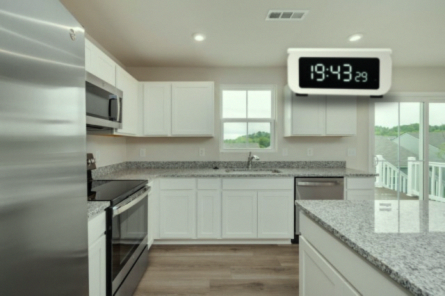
19:43
